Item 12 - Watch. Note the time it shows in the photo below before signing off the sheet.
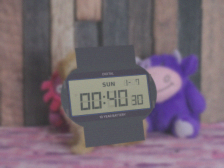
0:40:30
